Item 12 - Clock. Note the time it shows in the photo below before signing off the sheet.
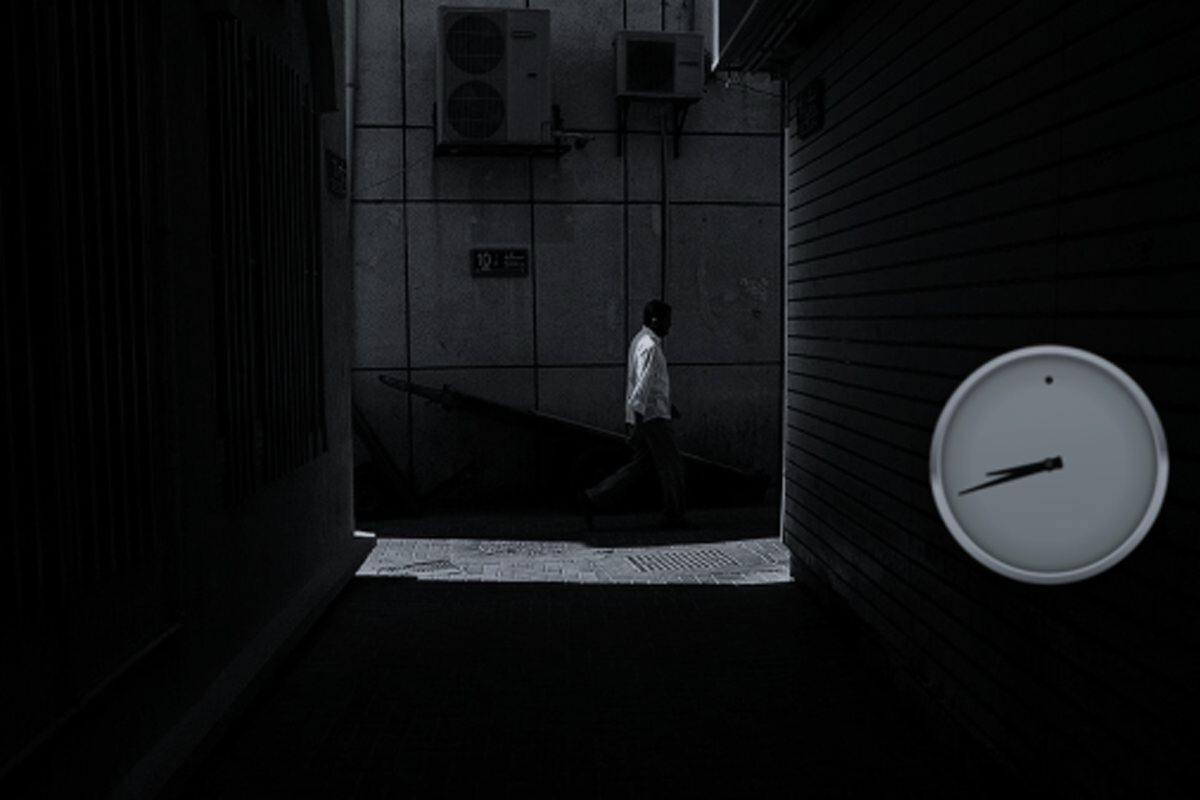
8:42
